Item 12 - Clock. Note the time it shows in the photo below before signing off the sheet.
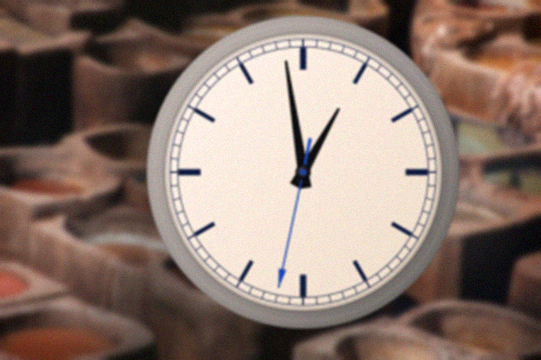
12:58:32
